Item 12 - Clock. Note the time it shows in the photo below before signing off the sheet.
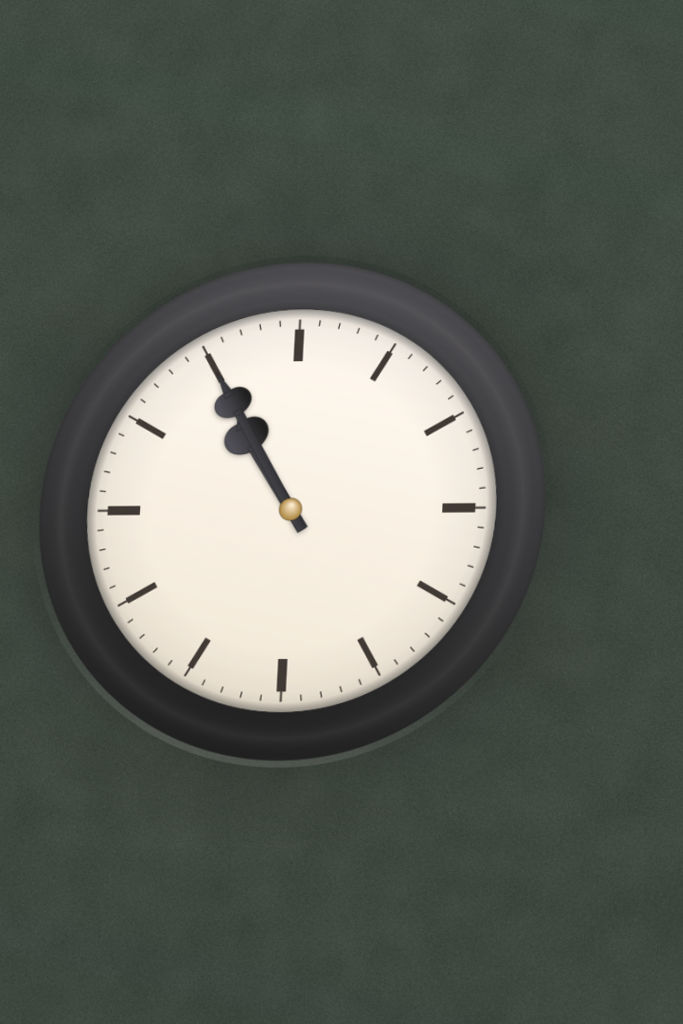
10:55
